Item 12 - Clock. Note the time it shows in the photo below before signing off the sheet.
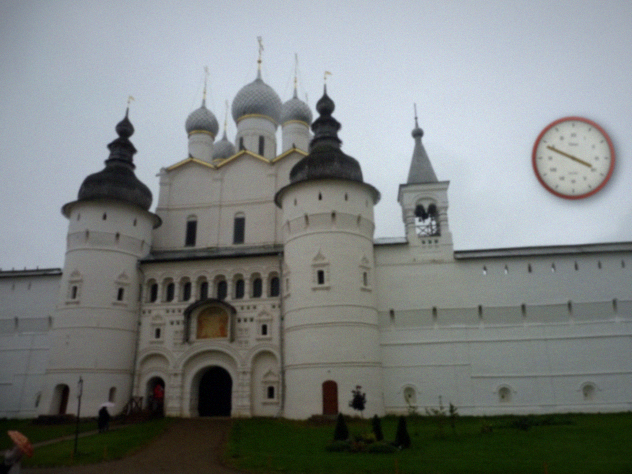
3:49
